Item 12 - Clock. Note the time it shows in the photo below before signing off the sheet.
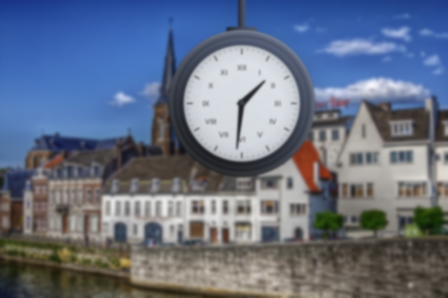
1:31
